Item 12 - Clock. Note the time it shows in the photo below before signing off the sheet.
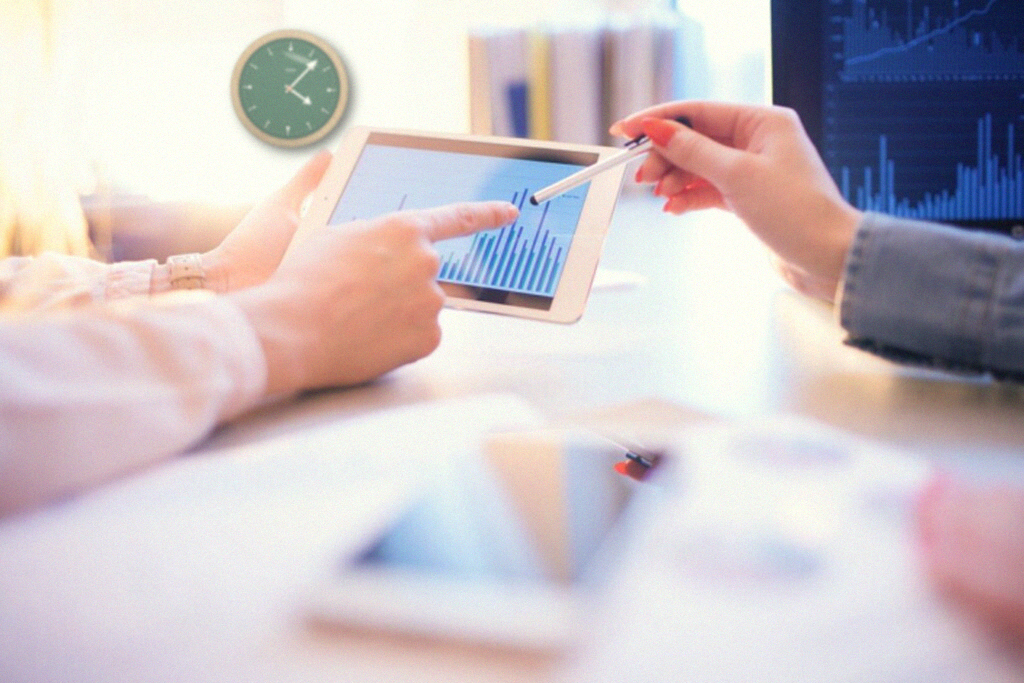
4:07
